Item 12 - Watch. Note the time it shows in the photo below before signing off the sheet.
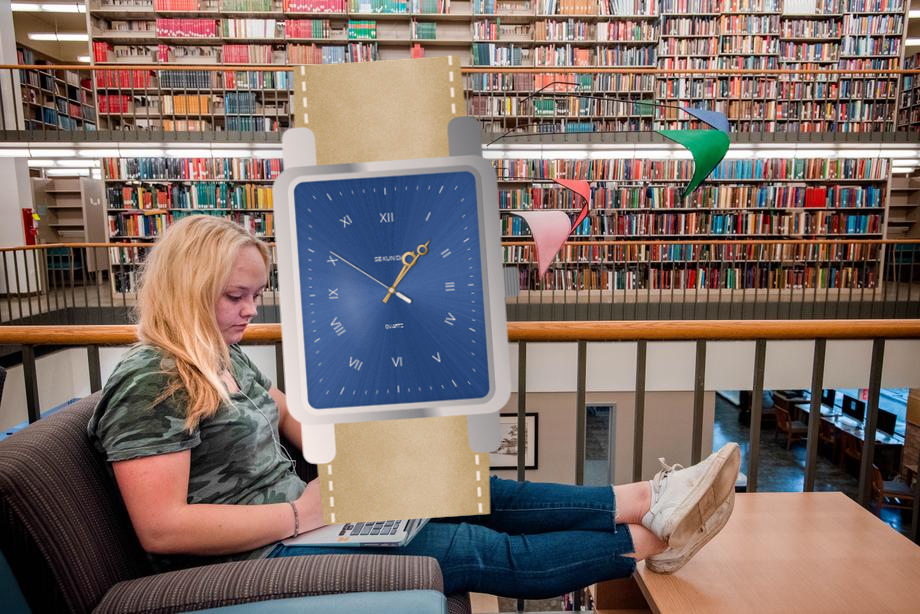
1:06:51
